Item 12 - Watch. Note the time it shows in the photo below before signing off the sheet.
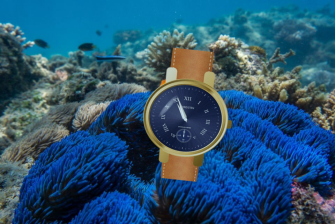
10:56
